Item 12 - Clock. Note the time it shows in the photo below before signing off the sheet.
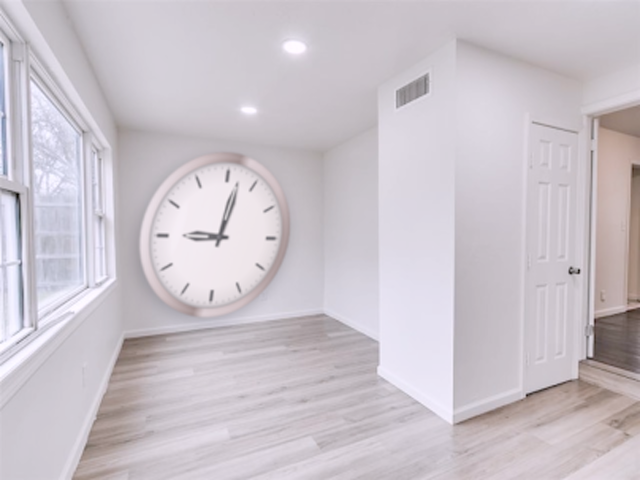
9:02
